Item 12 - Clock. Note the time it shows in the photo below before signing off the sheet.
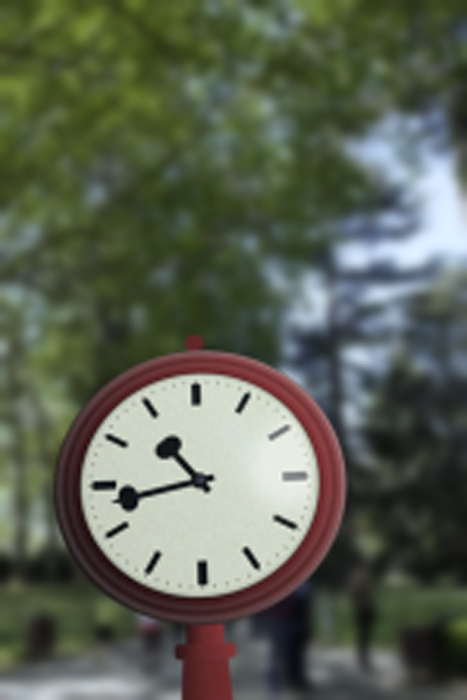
10:43
